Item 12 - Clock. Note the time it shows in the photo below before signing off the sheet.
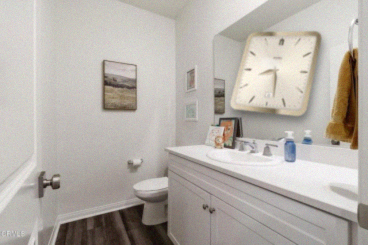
8:28
